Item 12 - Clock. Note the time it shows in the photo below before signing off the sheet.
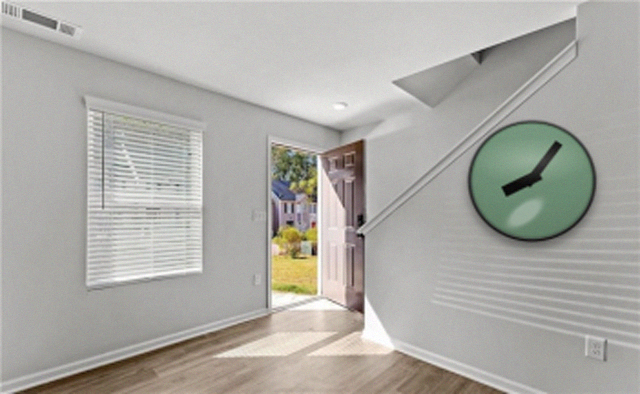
8:06
